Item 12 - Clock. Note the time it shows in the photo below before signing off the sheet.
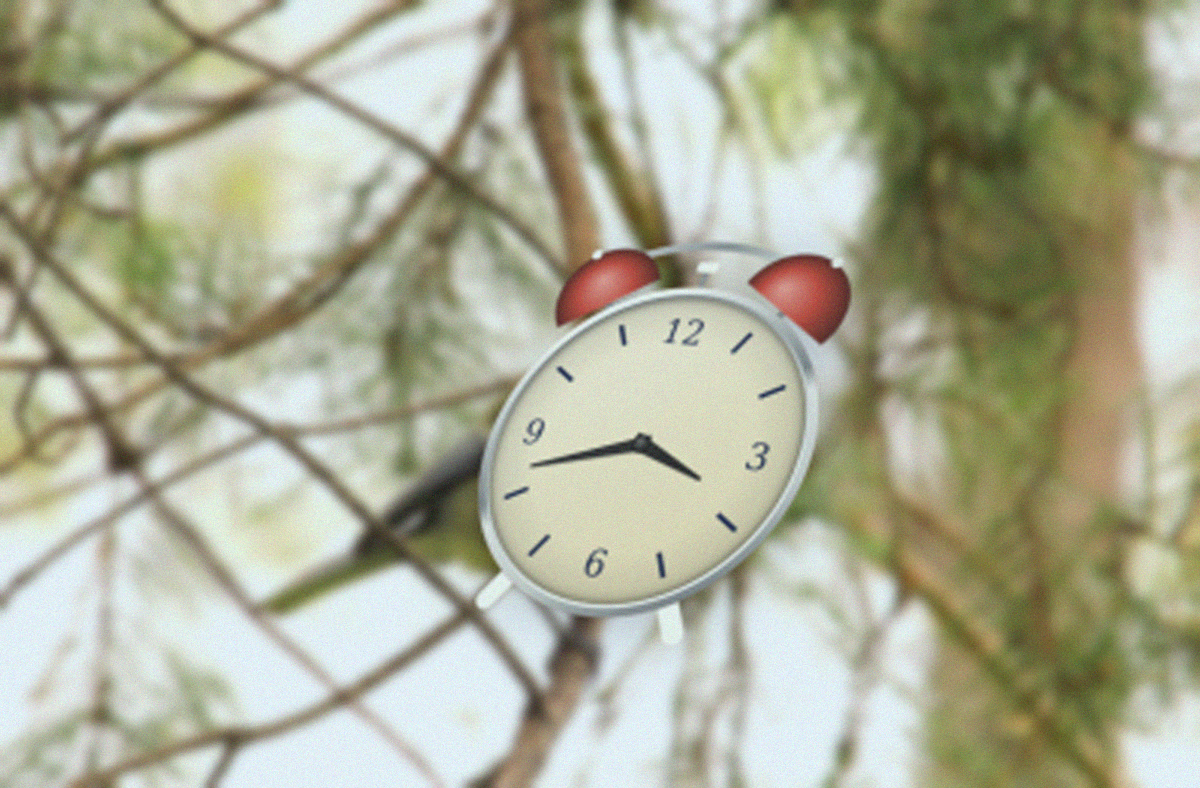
3:42
